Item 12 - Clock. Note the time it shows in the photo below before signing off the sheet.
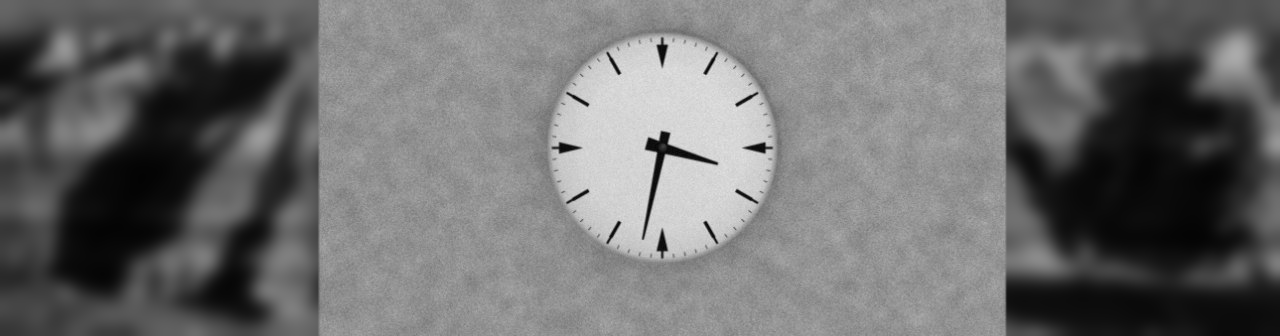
3:32
